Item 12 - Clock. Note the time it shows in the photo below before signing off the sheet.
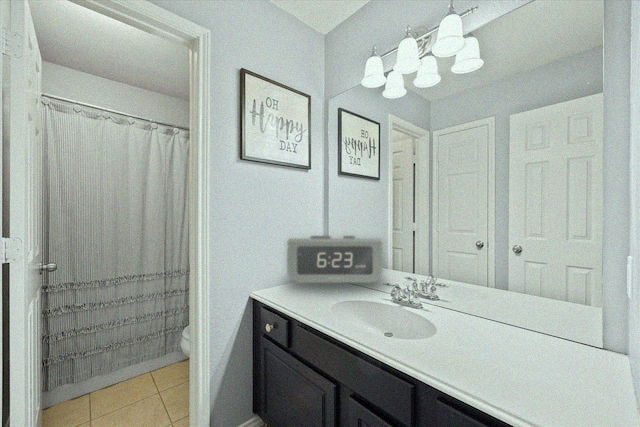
6:23
